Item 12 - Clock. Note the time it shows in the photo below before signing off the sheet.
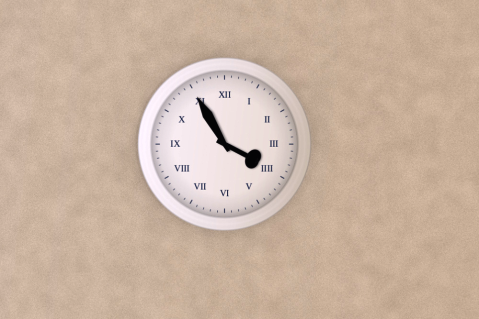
3:55
